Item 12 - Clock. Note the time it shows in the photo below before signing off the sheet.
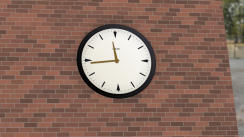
11:44
